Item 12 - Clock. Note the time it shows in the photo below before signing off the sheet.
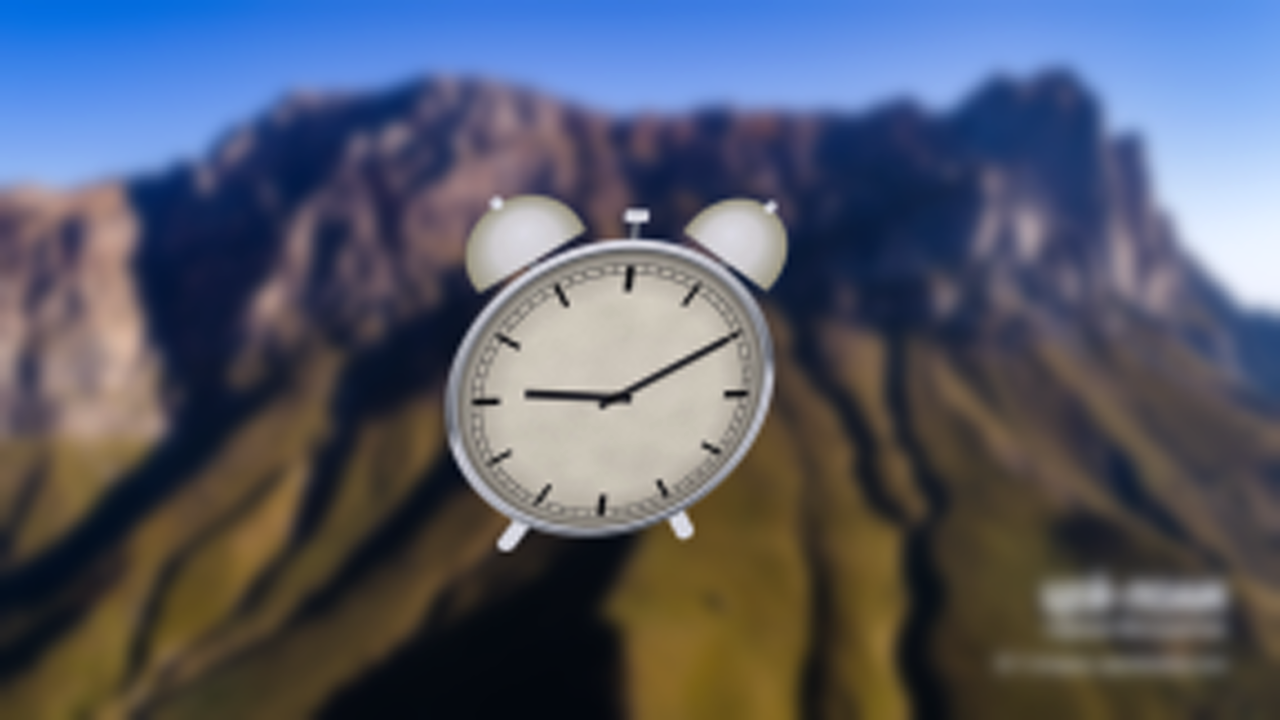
9:10
